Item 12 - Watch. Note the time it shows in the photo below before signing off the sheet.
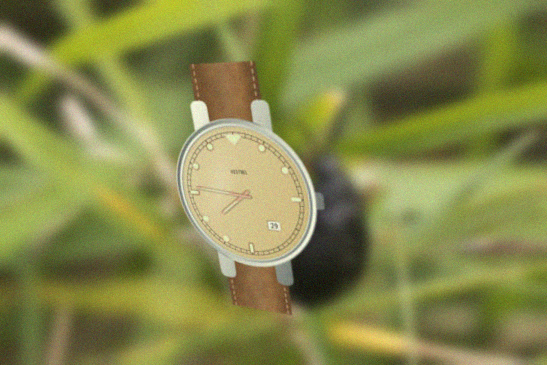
7:46
